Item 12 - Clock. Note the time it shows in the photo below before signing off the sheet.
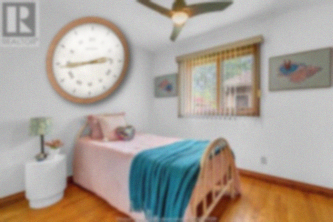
2:44
